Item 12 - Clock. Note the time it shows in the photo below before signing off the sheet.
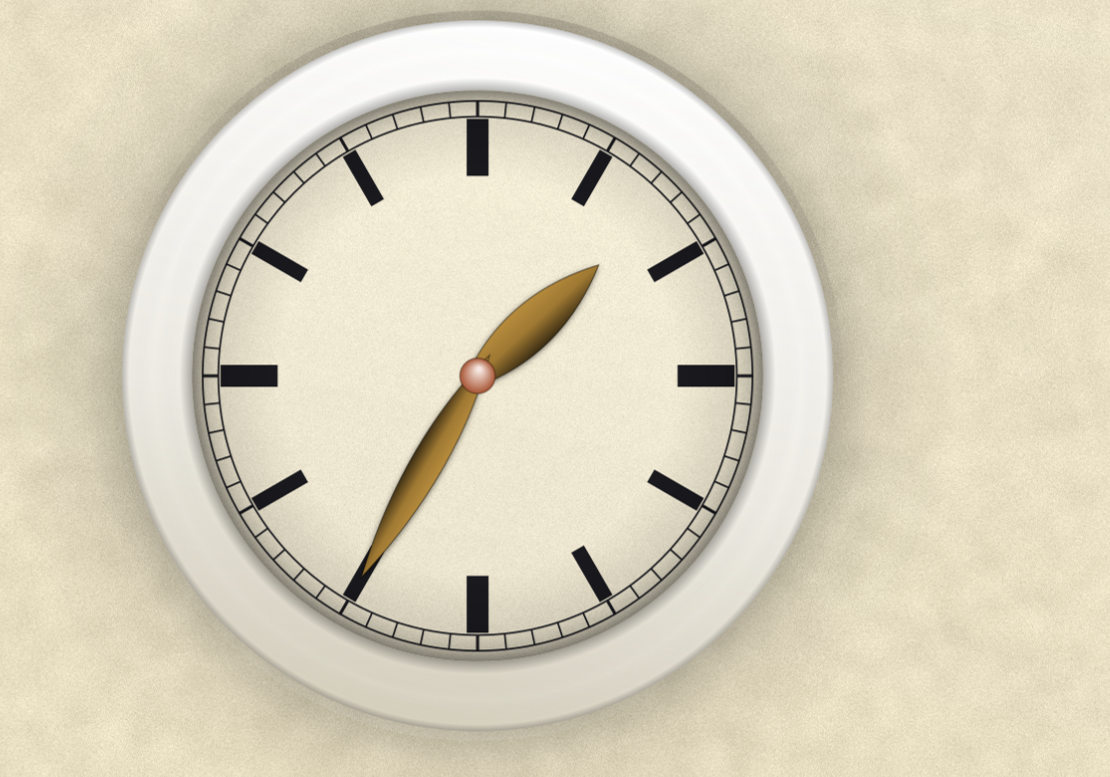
1:35
